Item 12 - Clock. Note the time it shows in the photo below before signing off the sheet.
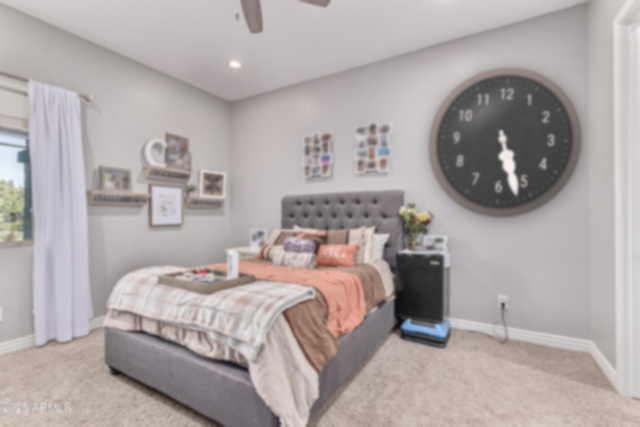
5:27
